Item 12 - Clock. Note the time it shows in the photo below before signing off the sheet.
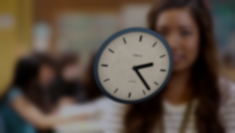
2:23
